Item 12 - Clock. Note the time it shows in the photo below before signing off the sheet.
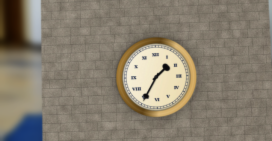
1:35
